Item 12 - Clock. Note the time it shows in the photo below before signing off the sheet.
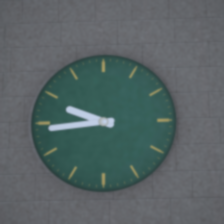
9:44
